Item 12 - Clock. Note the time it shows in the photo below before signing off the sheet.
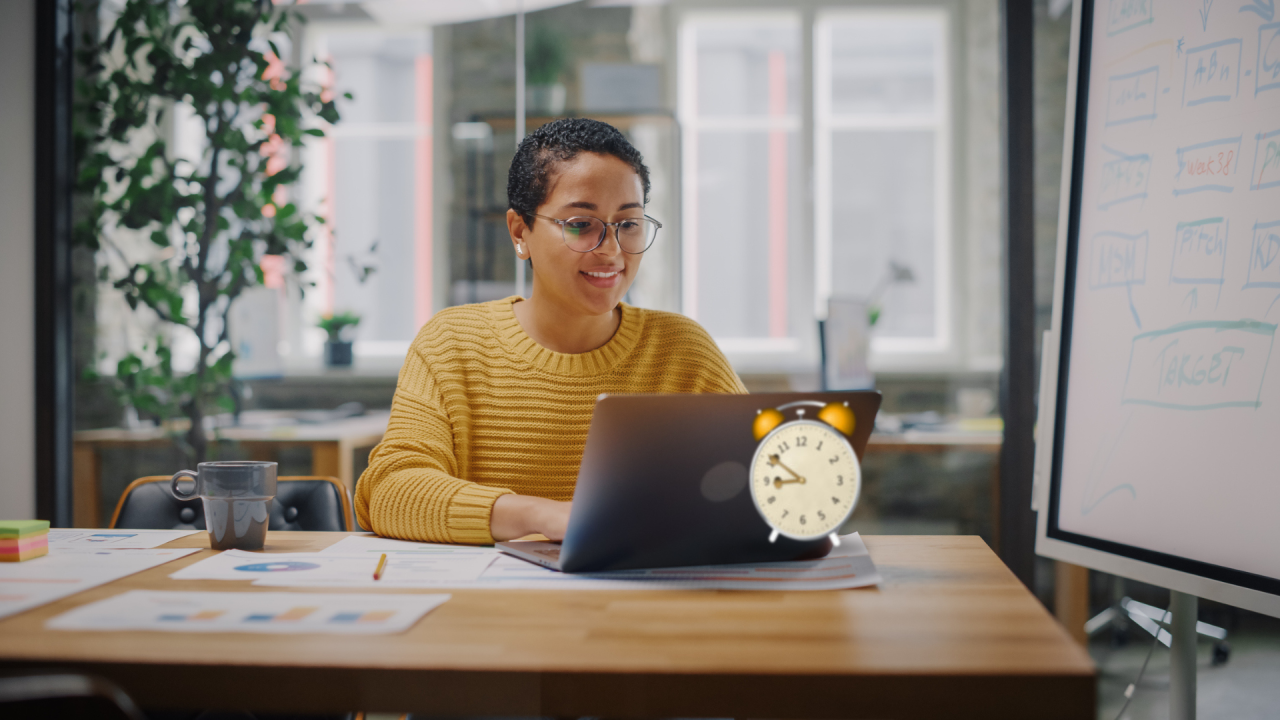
8:51
